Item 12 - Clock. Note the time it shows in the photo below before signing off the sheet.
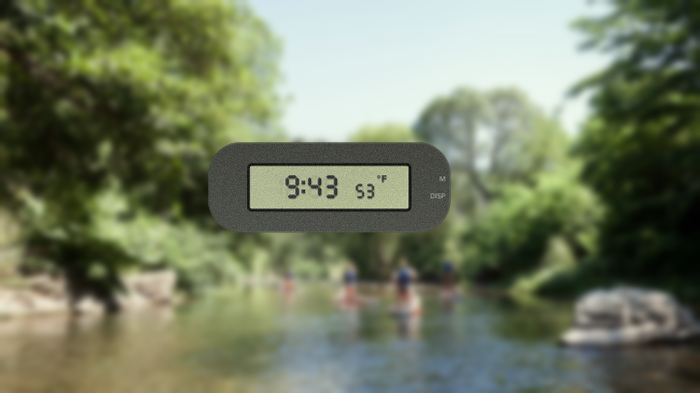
9:43
